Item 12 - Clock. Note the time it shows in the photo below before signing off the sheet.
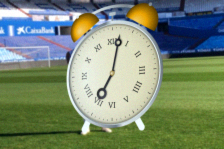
7:02
